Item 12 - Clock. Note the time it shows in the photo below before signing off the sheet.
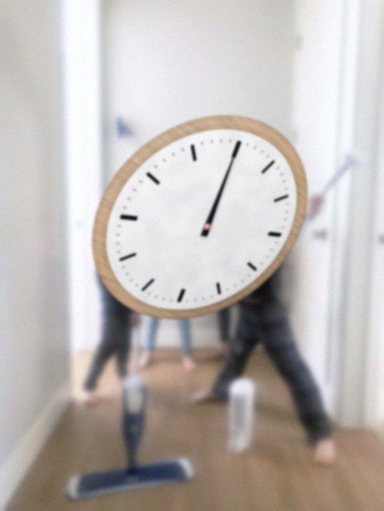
12:00
